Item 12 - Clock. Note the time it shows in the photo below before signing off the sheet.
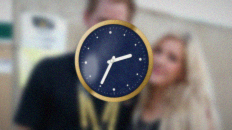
2:35
